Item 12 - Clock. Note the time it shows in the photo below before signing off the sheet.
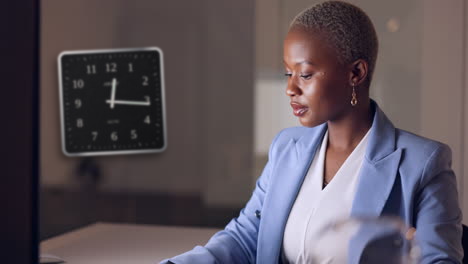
12:16
